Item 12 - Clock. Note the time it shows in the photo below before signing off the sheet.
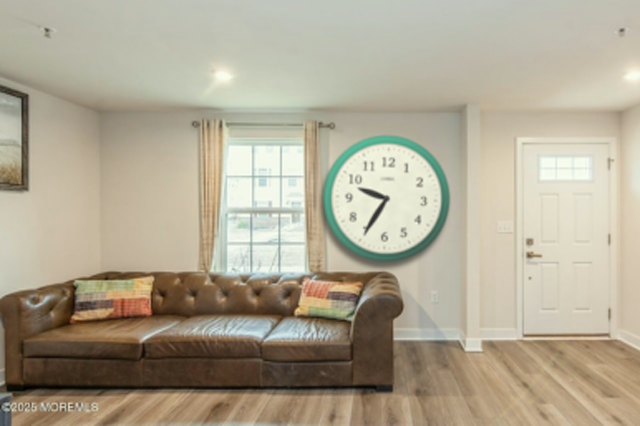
9:35
